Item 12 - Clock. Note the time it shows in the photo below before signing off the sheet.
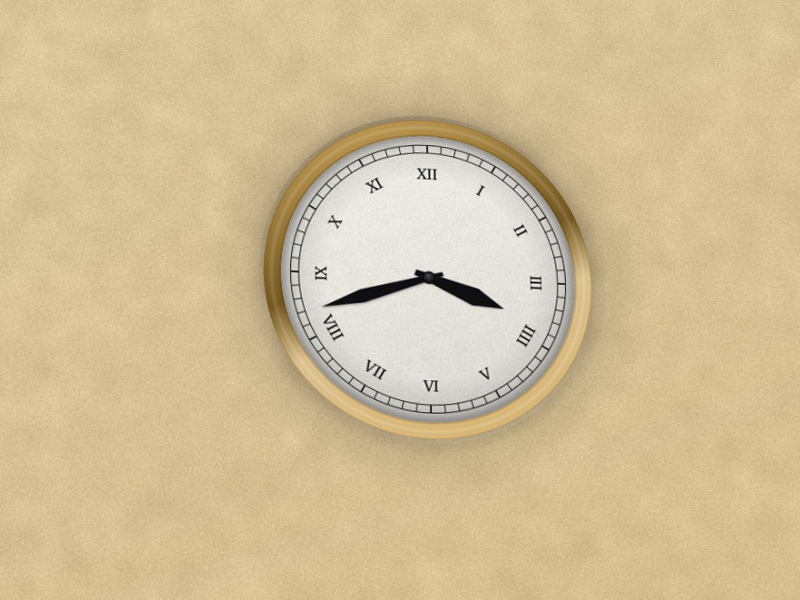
3:42
